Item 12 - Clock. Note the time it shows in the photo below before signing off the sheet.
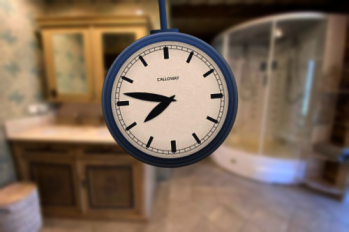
7:47
